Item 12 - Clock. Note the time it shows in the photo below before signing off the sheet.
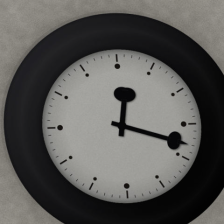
12:18
